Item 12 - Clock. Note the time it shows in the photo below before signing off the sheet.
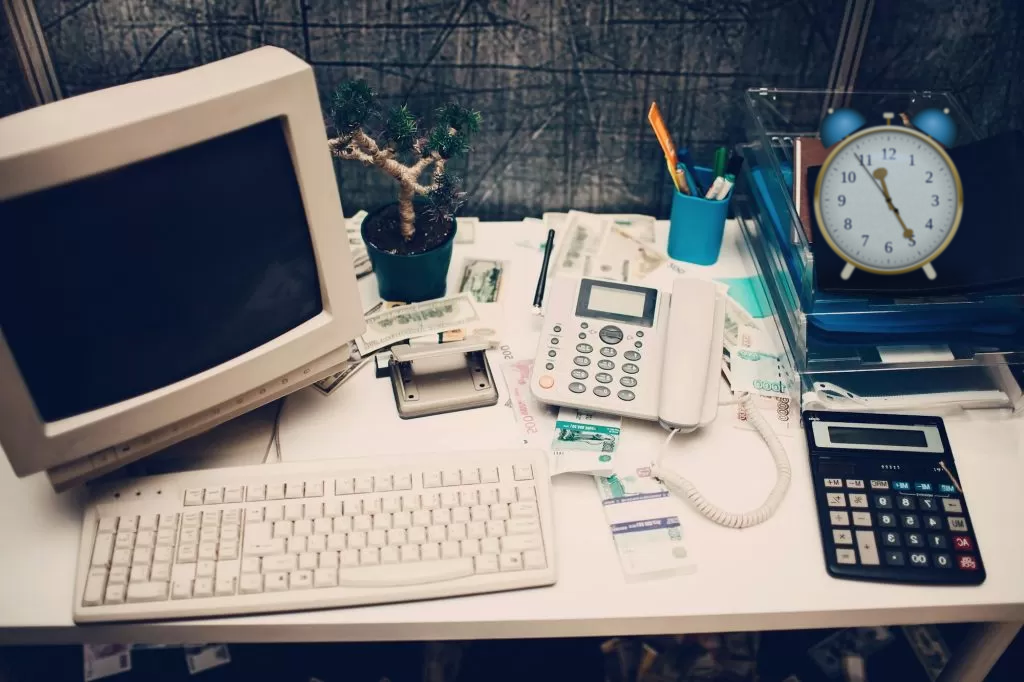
11:24:54
